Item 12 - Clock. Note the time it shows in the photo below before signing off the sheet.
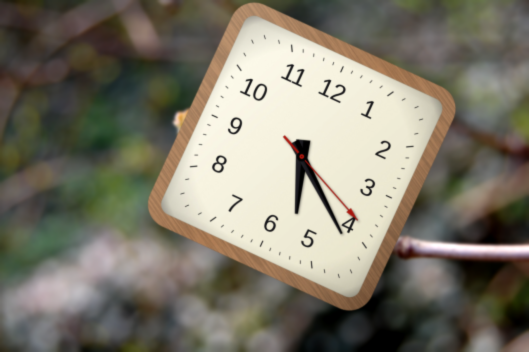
5:21:19
